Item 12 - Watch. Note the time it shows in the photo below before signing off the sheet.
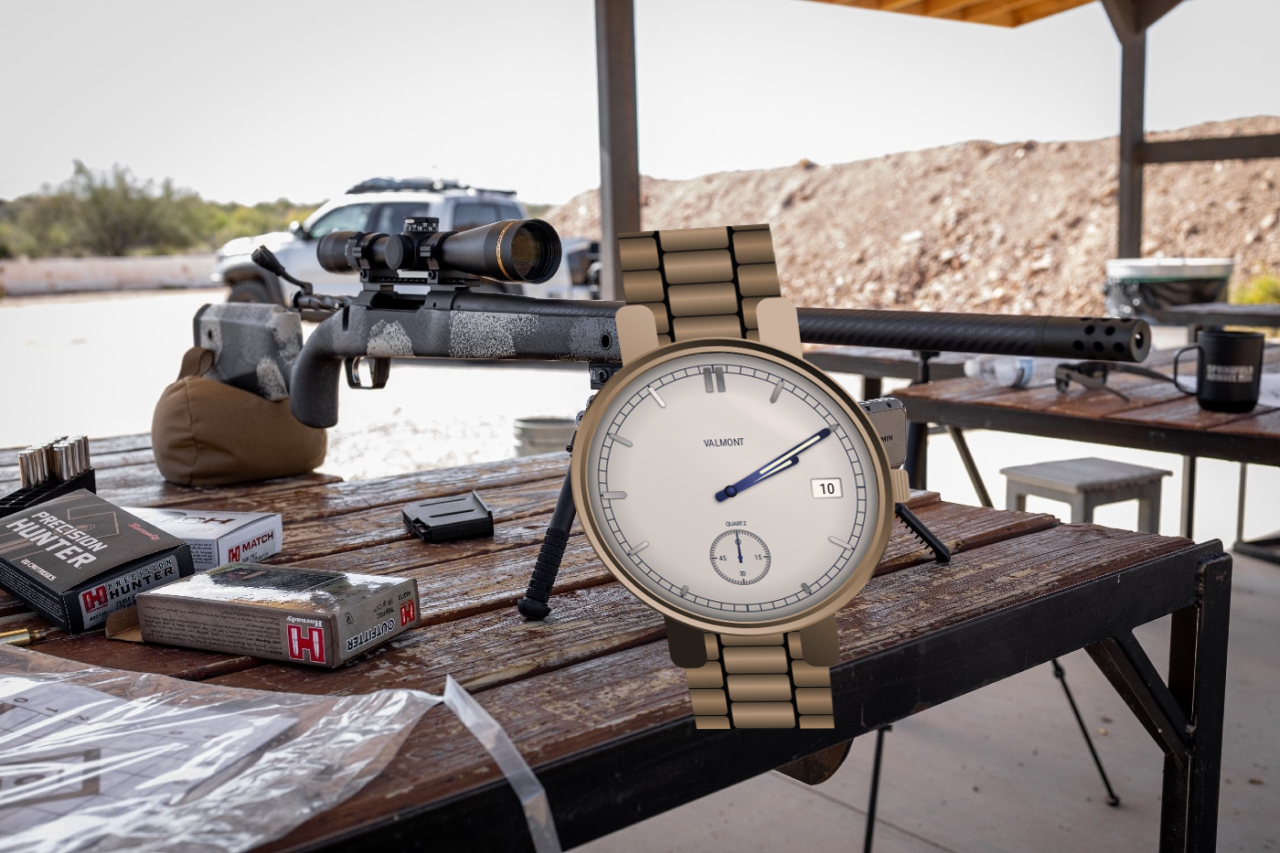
2:10
